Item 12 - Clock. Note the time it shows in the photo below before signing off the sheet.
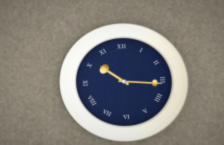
10:16
